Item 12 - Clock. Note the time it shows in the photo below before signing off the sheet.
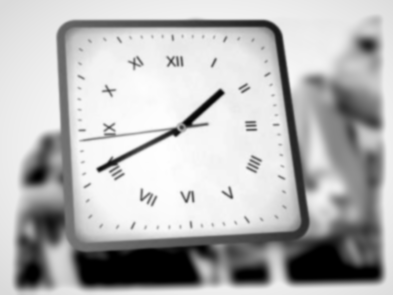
1:40:44
